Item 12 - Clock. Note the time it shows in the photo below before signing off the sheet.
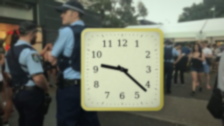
9:22
